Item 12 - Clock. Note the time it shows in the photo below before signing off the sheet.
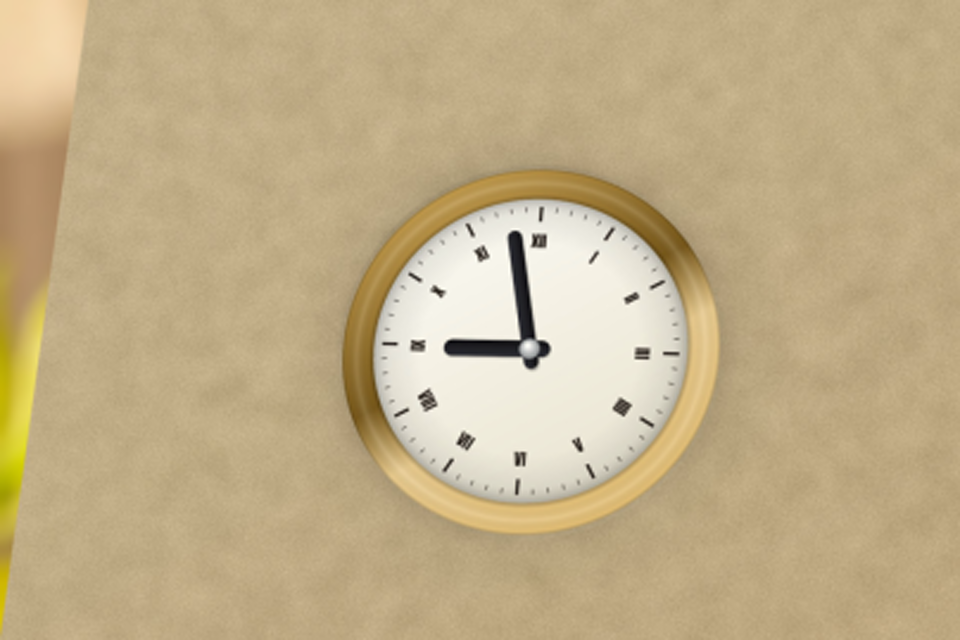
8:58
